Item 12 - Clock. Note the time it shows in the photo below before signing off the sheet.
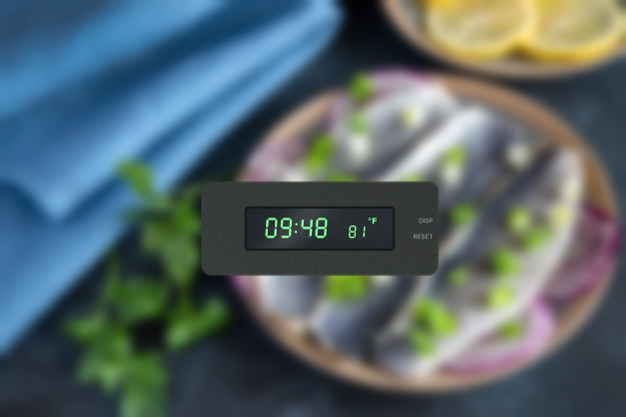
9:48
